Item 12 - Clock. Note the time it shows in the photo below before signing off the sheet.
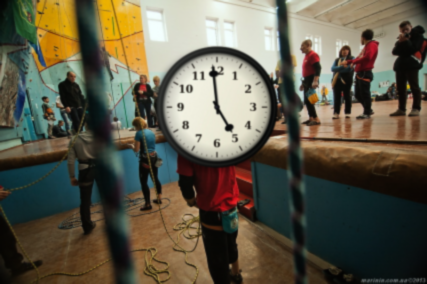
4:59
